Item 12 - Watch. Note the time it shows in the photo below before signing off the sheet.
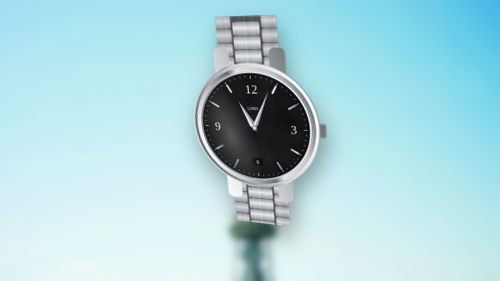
11:04
